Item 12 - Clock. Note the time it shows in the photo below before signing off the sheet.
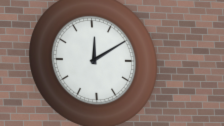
12:10
